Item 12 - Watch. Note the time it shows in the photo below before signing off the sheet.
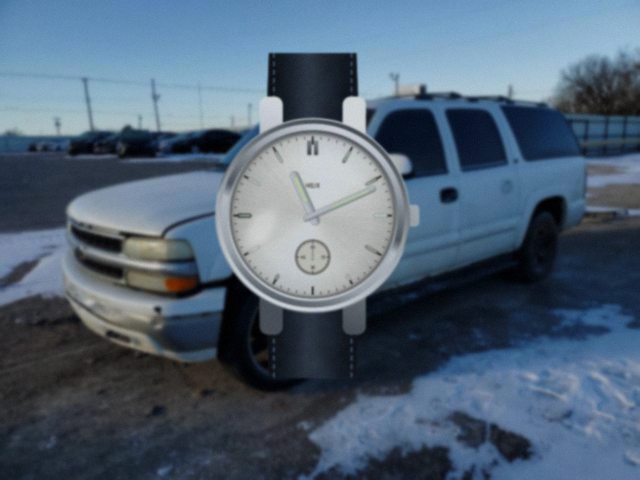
11:11
